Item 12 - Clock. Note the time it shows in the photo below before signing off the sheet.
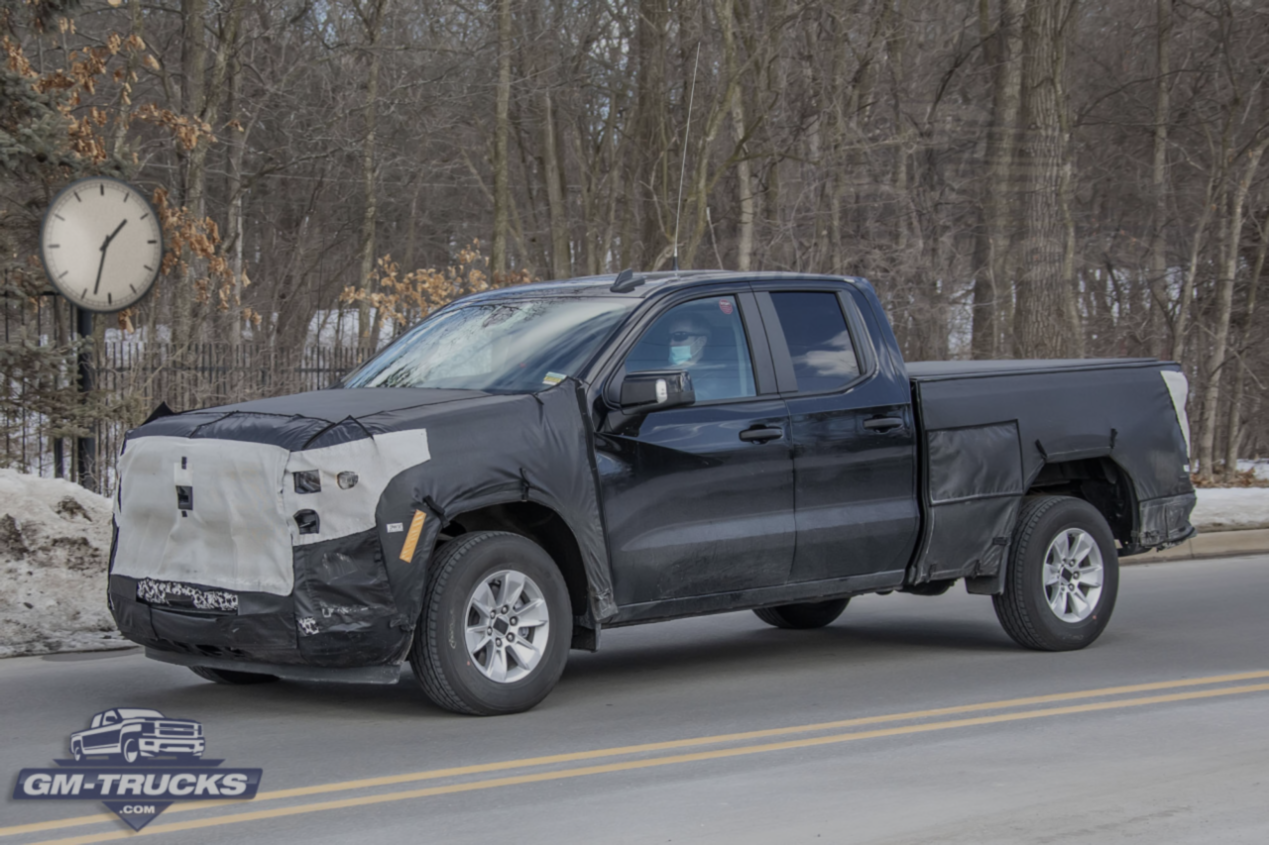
1:33
